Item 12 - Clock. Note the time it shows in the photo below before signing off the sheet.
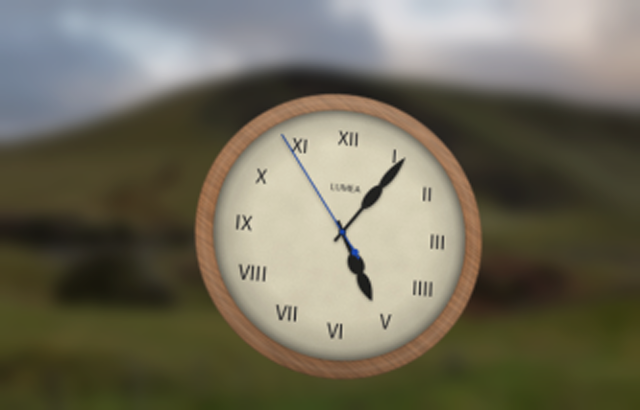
5:05:54
